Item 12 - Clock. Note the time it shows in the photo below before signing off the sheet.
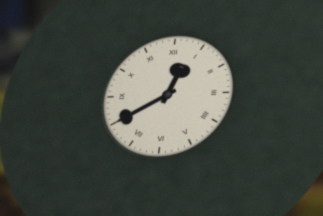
12:40
